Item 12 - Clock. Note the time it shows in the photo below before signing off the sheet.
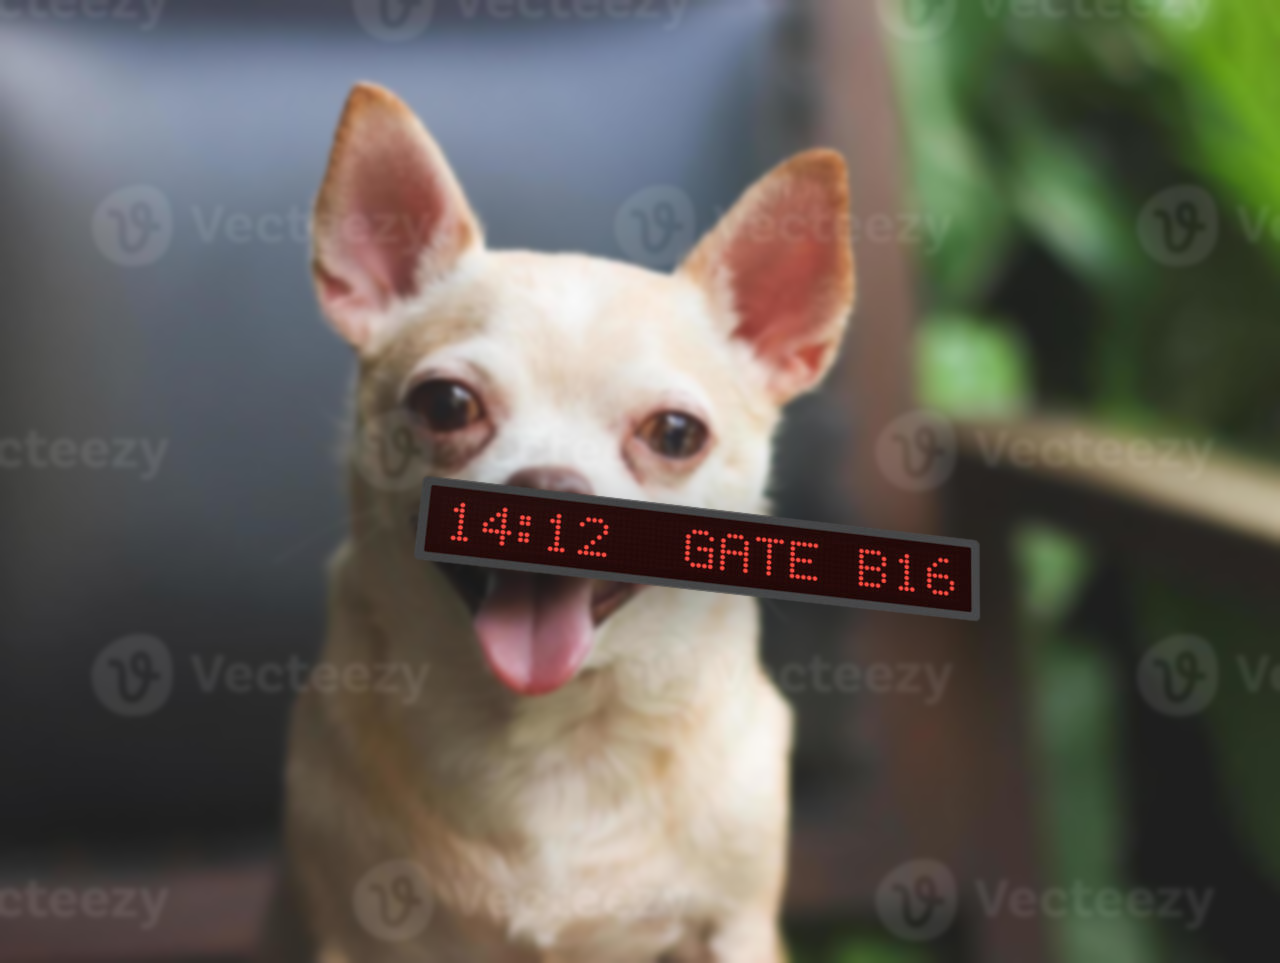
14:12
